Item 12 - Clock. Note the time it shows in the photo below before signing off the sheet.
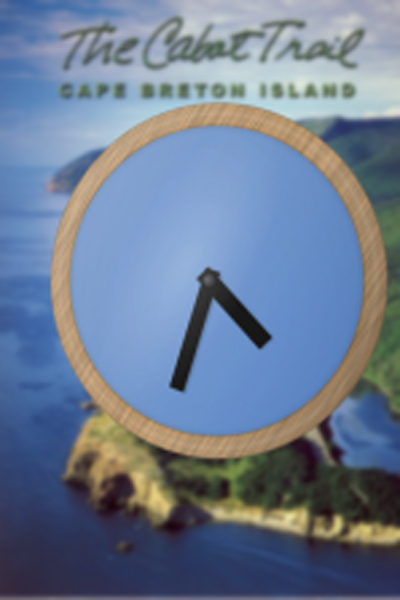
4:33
